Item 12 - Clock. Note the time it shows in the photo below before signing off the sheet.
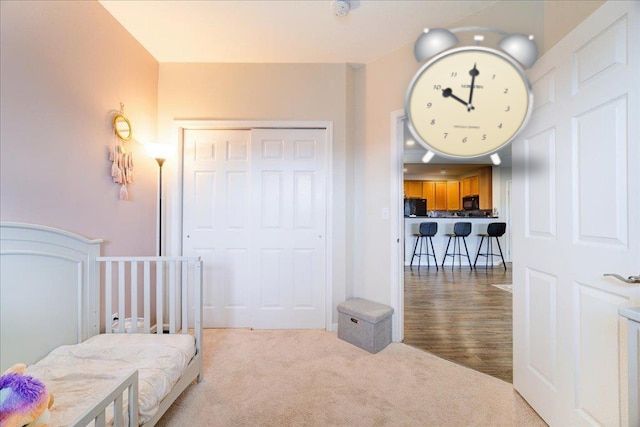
10:00
